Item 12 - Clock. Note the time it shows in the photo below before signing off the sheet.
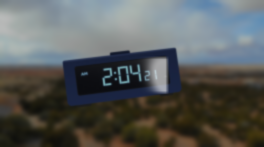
2:04
